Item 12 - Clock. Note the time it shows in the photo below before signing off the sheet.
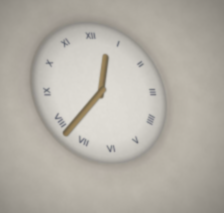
12:38
